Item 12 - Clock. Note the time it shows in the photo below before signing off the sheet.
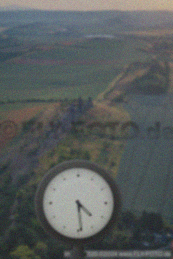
4:29
